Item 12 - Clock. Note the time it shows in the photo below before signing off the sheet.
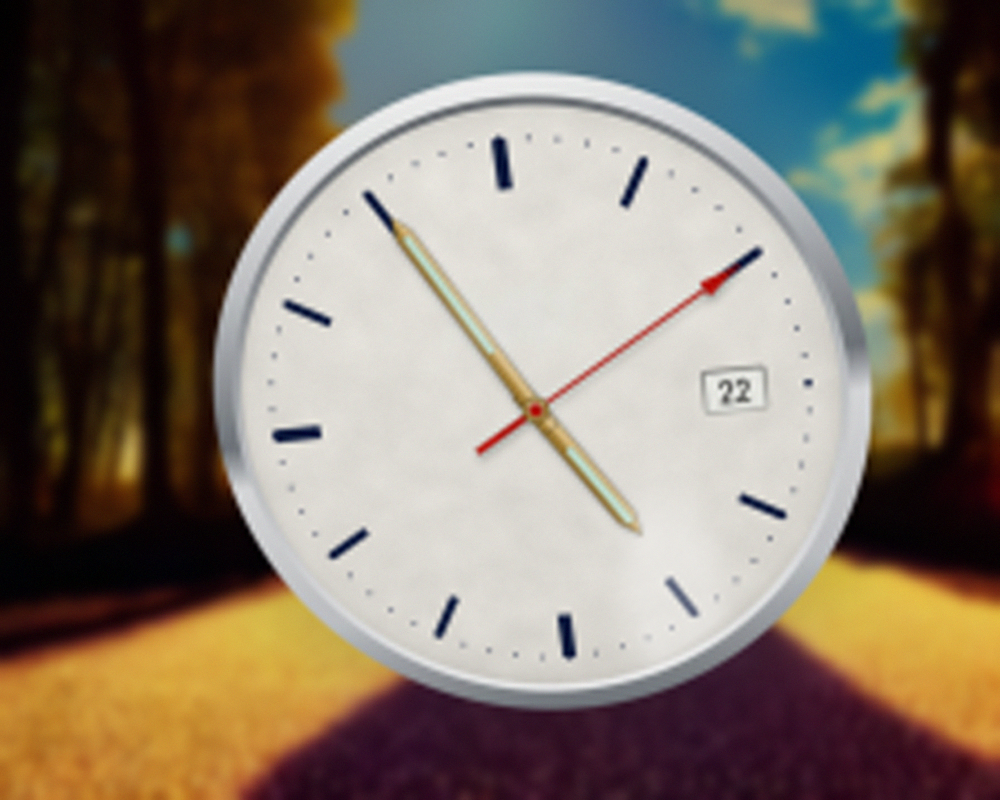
4:55:10
